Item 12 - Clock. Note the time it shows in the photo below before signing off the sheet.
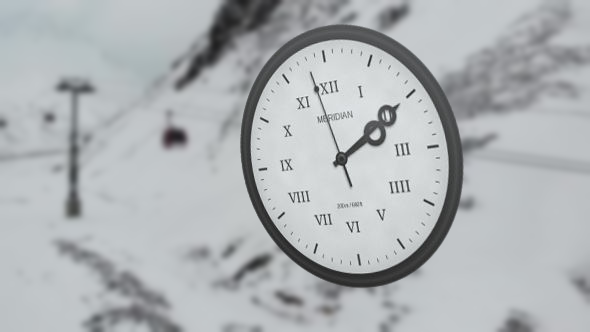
2:09:58
